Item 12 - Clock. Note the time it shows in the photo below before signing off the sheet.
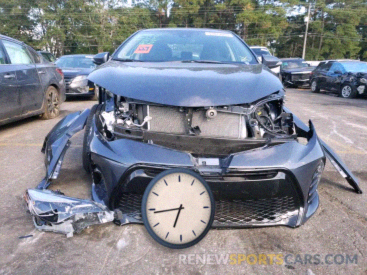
6:44
